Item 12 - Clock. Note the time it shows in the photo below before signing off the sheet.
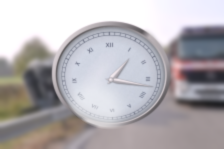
1:17
